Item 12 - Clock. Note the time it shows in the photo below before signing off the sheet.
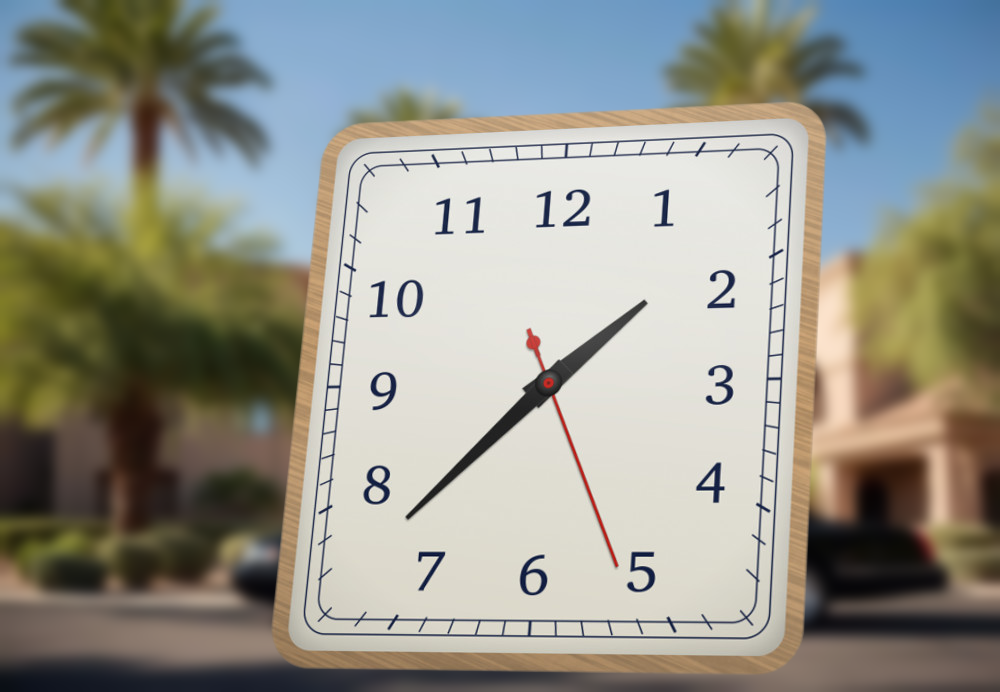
1:37:26
